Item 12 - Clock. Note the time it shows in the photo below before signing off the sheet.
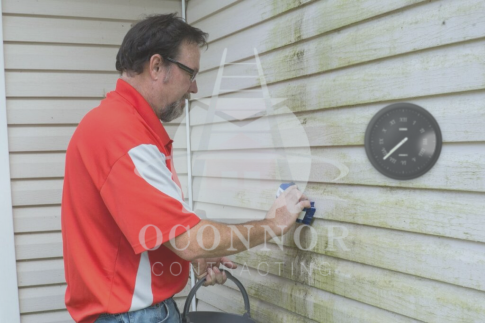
7:38
